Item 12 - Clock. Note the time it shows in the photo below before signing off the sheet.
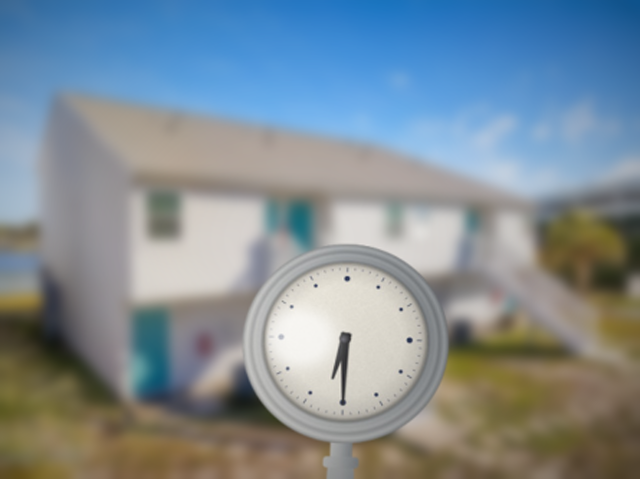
6:30
